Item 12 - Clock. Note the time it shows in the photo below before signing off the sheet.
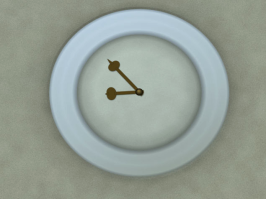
8:53
